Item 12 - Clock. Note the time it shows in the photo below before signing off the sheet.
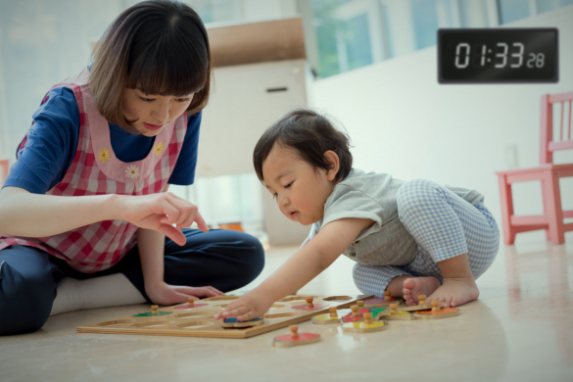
1:33:28
